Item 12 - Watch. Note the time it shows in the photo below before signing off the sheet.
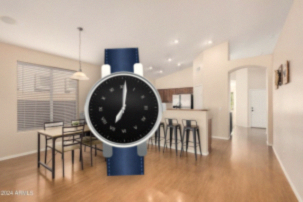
7:01
